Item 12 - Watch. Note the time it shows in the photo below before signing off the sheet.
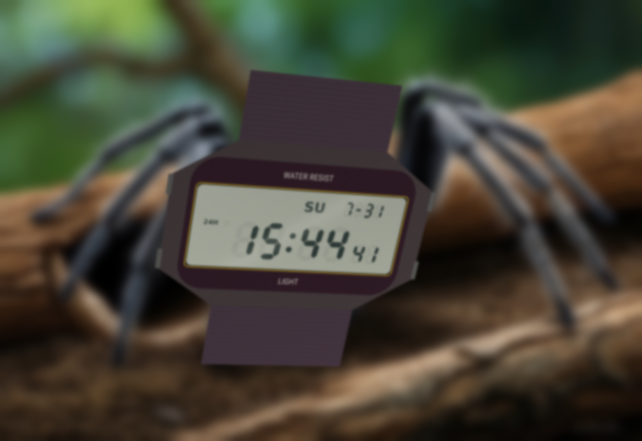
15:44:41
